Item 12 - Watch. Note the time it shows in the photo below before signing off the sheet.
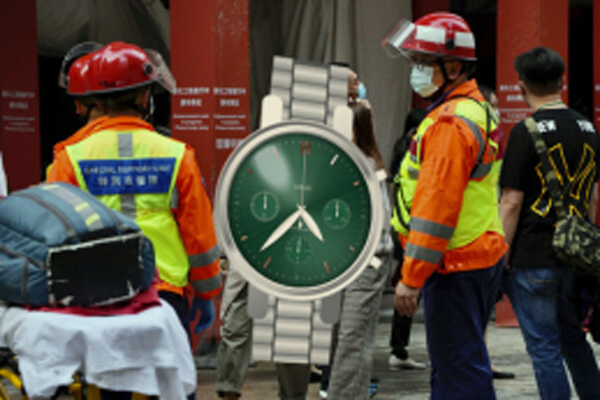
4:37
